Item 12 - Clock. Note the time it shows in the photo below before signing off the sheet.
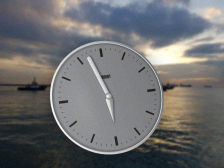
5:57
